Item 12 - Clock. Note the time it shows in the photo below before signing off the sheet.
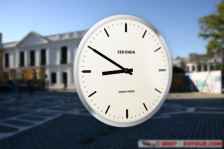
8:50
